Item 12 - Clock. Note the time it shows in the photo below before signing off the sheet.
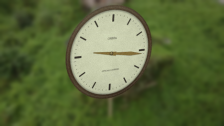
9:16
